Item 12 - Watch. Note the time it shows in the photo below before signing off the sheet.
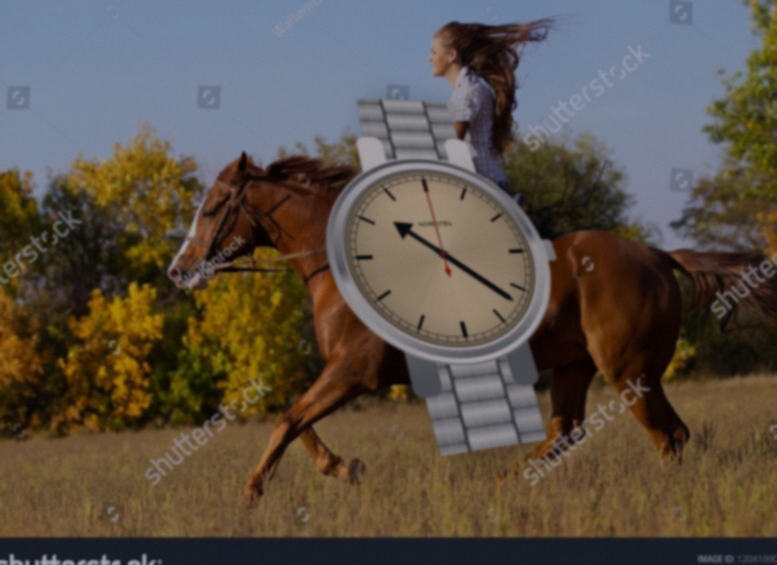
10:22:00
